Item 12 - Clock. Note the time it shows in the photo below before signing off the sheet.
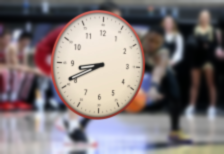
8:41
